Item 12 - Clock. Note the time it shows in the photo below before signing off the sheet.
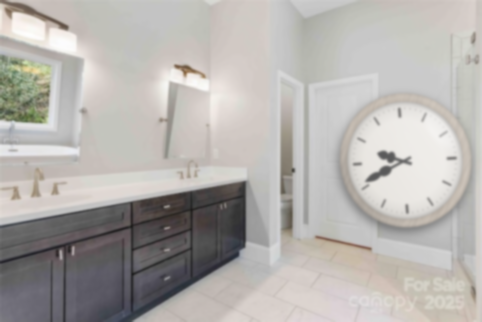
9:41
